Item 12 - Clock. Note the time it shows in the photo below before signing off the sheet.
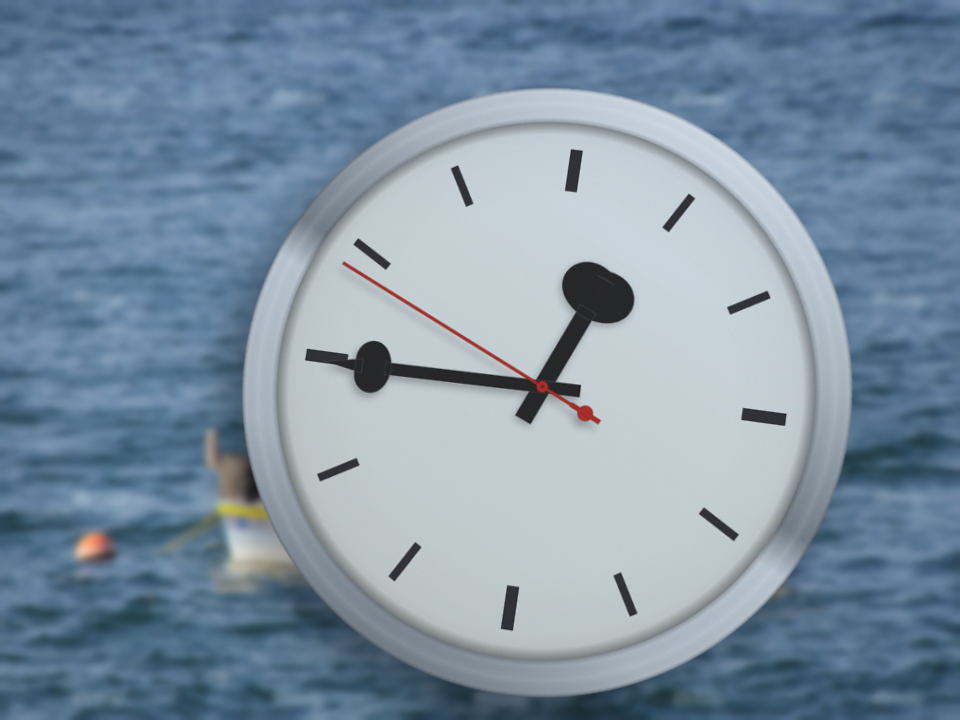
12:44:49
